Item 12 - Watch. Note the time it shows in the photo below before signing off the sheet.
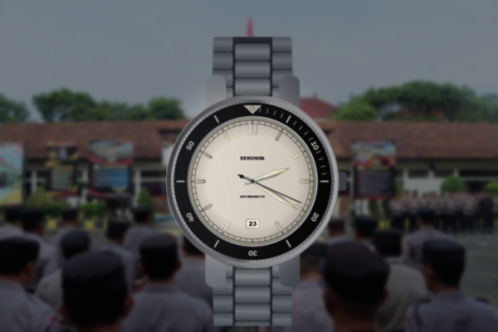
2:20:19
